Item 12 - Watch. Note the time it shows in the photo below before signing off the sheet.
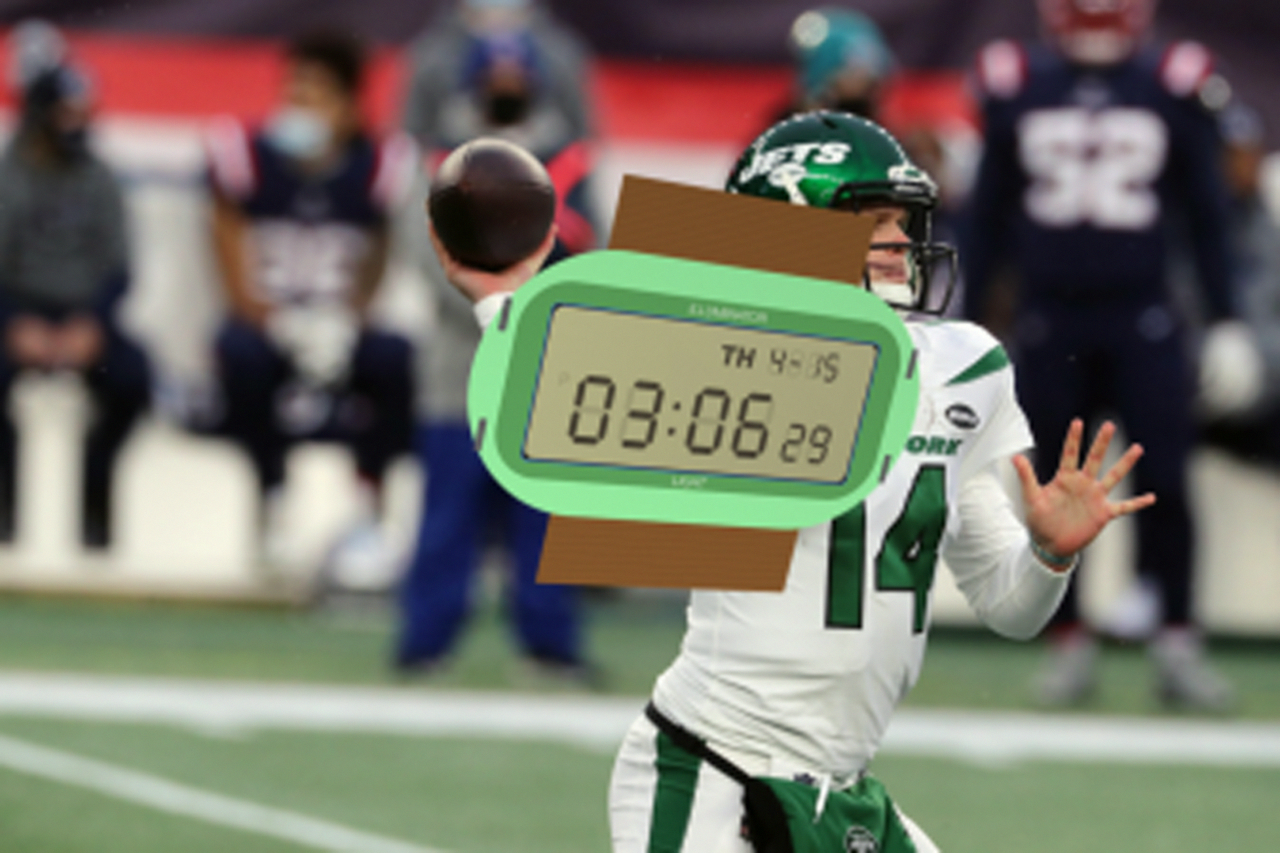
3:06:29
